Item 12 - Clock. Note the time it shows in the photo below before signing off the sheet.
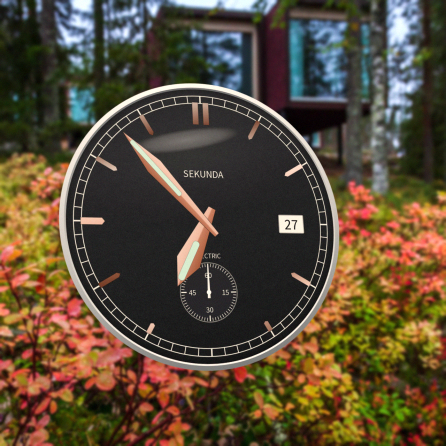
6:53
